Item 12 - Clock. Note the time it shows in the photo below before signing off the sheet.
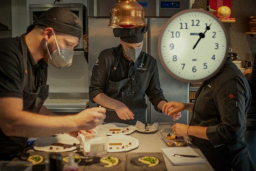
1:06
